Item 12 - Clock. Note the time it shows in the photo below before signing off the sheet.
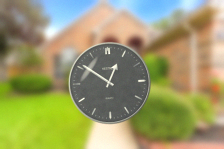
12:51
